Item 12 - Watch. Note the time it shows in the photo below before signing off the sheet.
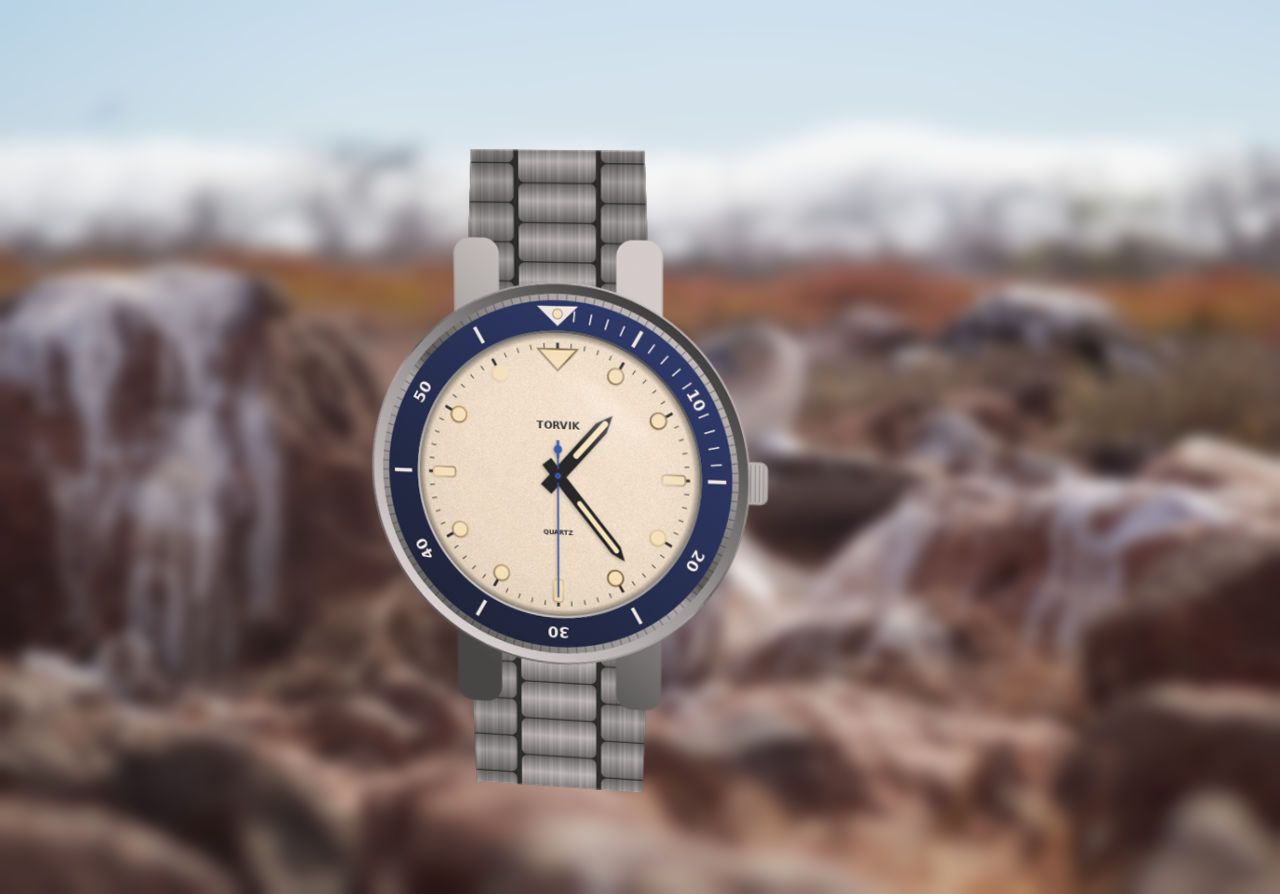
1:23:30
